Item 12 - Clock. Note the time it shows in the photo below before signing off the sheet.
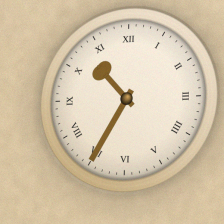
10:35
